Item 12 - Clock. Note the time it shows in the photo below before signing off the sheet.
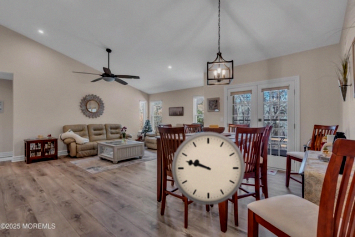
9:48
